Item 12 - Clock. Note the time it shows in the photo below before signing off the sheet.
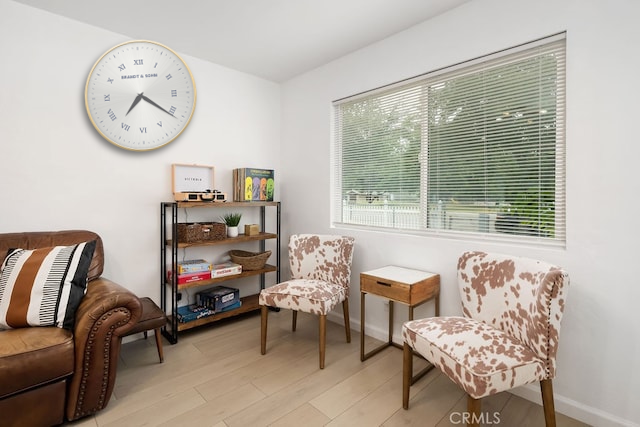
7:21
